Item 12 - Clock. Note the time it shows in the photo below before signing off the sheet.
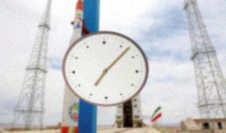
7:07
